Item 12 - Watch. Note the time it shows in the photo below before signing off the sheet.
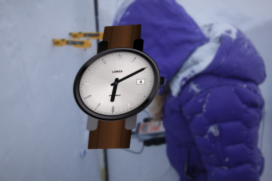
6:10
